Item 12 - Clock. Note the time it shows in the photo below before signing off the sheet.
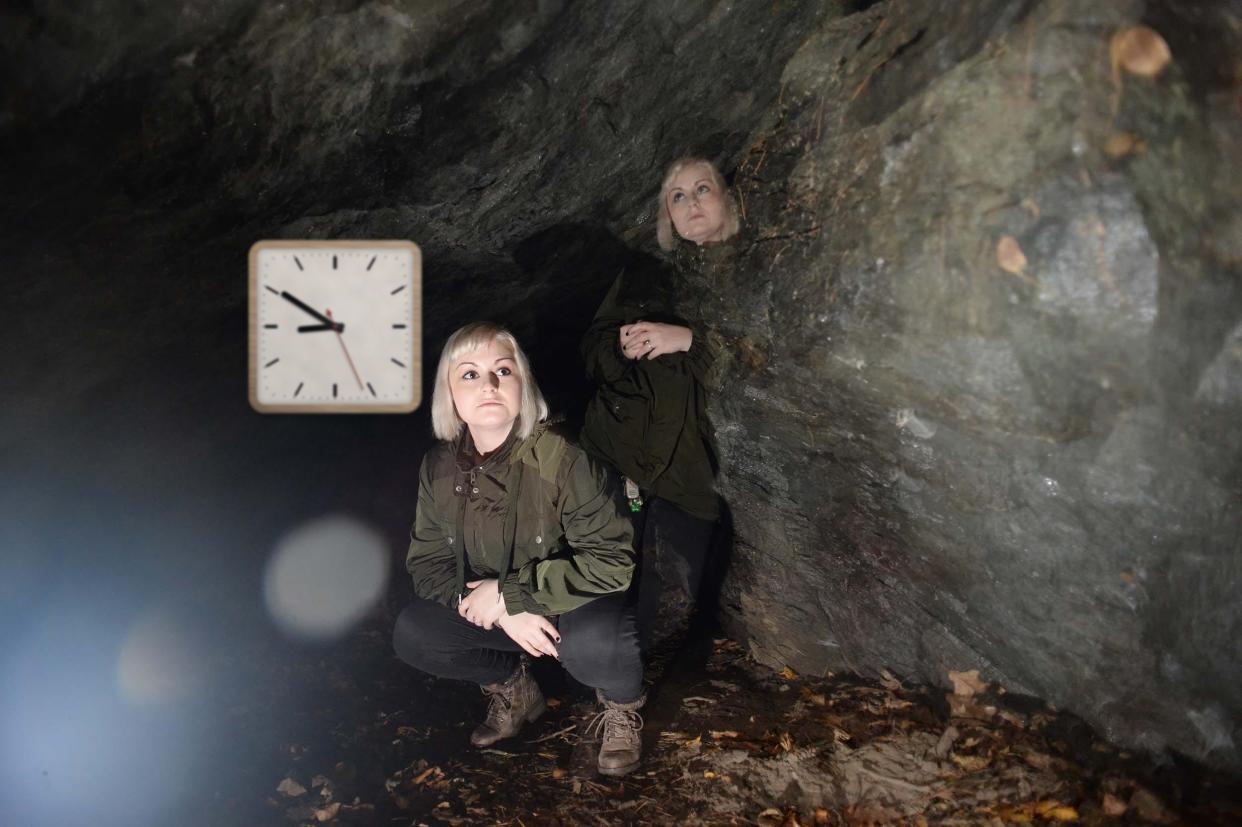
8:50:26
